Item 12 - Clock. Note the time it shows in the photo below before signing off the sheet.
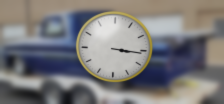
3:16
